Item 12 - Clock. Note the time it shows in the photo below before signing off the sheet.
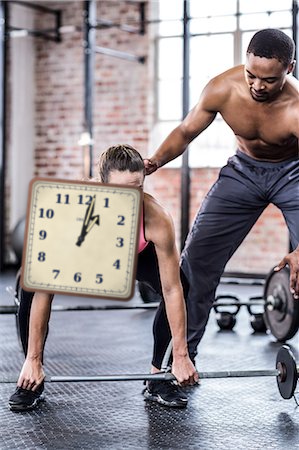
1:02
